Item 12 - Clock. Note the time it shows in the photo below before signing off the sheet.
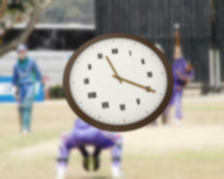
11:20
